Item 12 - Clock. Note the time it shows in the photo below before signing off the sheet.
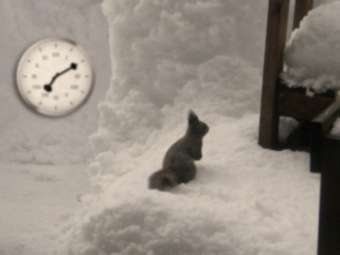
7:10
